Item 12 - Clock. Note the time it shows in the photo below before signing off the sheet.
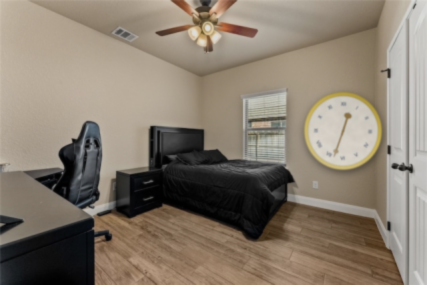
12:33
